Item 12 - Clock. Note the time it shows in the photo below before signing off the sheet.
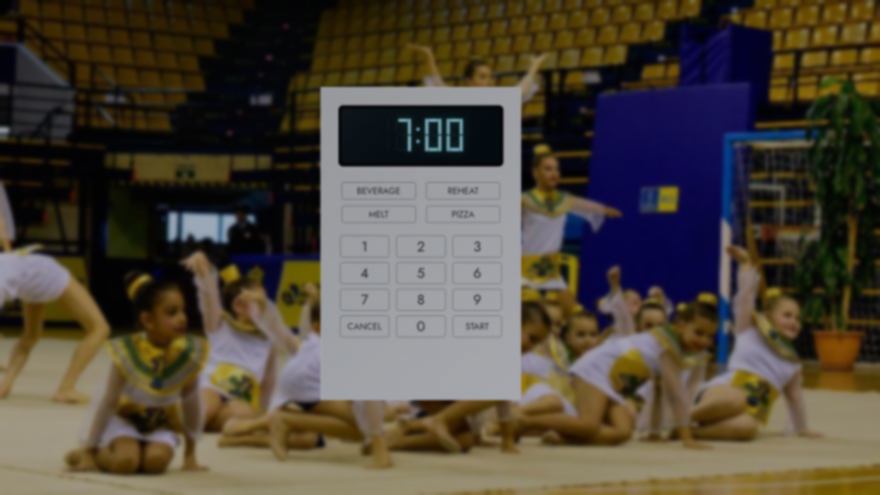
7:00
